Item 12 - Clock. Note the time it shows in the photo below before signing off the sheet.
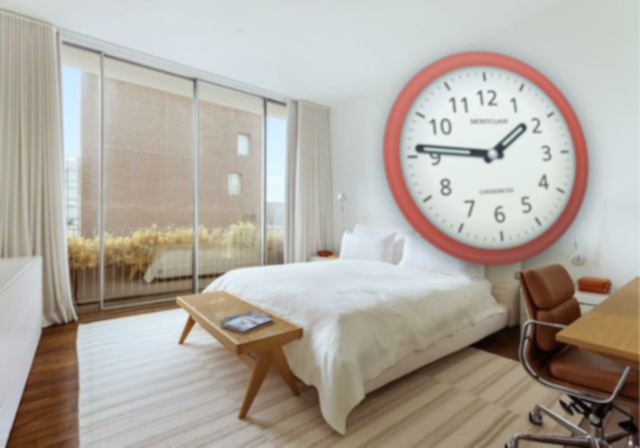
1:46
